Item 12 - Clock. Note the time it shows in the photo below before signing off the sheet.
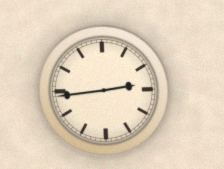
2:44
